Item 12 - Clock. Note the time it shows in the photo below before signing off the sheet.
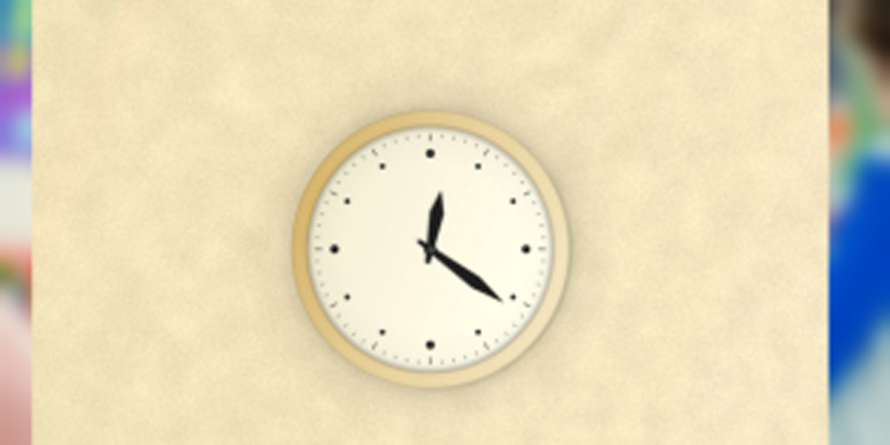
12:21
